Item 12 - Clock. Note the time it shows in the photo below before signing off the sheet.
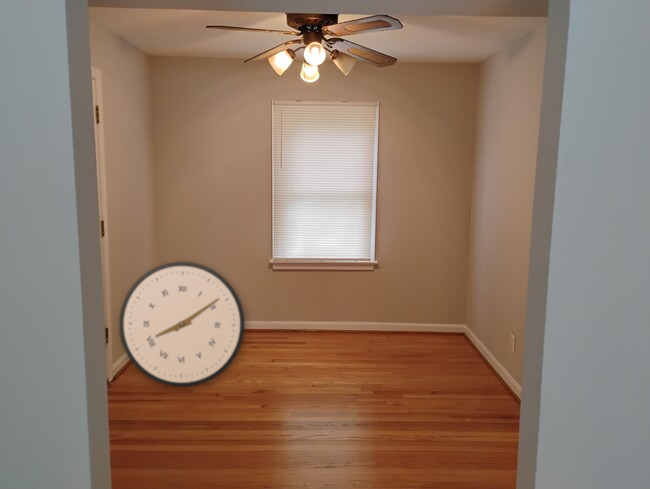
8:09
